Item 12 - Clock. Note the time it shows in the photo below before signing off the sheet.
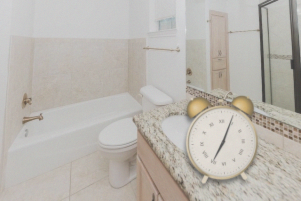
7:04
